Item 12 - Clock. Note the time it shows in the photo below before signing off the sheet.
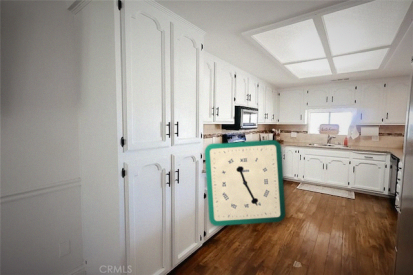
11:26
